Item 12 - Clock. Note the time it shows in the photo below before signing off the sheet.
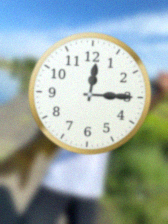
12:15
